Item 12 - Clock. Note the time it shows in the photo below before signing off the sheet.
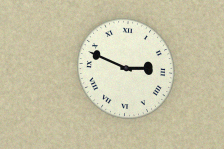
2:48
